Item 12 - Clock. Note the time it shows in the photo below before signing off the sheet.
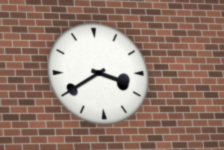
3:40
